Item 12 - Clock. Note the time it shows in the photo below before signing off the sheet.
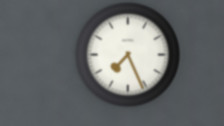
7:26
